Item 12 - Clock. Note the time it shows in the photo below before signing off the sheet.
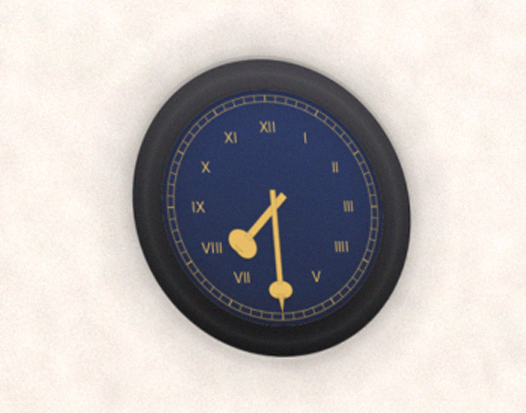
7:30
